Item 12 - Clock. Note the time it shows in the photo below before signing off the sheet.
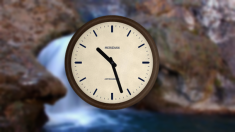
10:27
